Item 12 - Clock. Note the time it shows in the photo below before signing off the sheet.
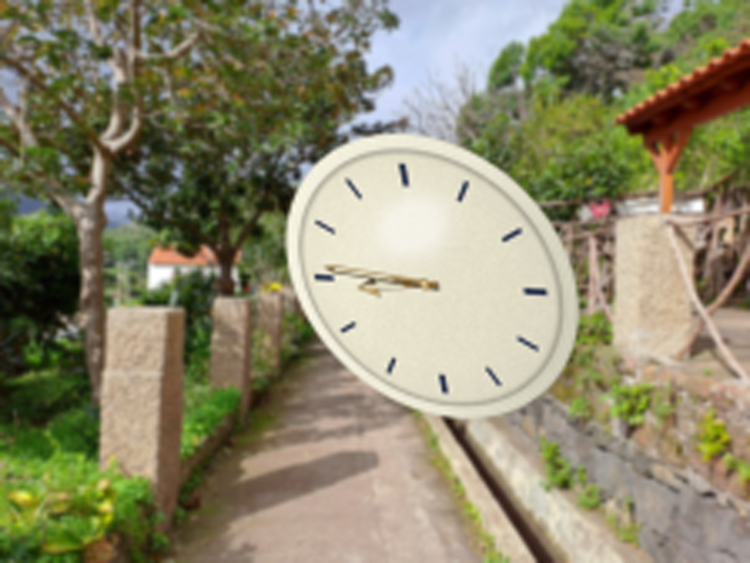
8:46
